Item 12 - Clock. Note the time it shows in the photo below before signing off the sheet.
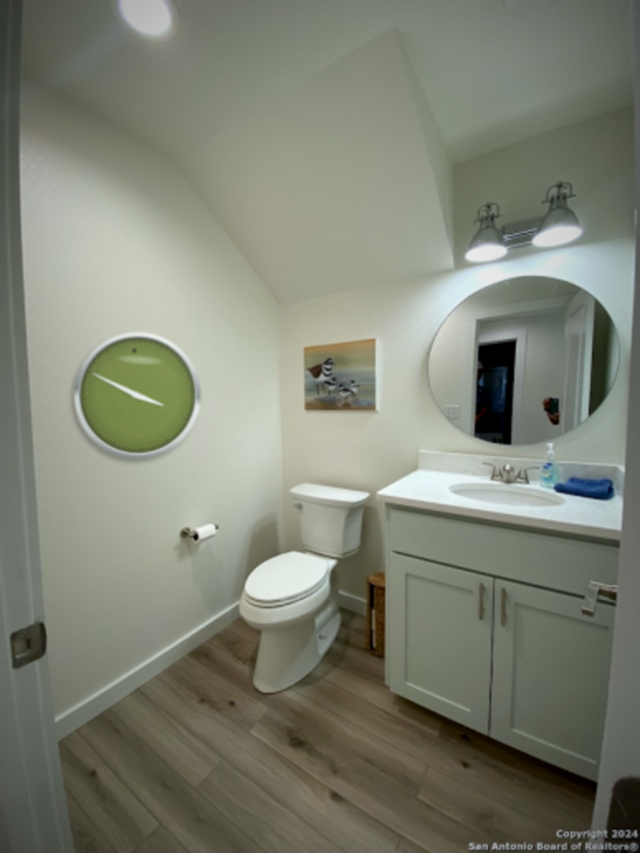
3:50
